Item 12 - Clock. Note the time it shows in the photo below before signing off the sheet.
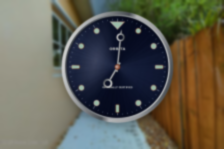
7:01
